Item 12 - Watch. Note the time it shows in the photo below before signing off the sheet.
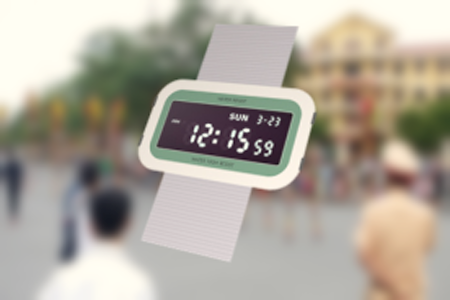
12:15:59
